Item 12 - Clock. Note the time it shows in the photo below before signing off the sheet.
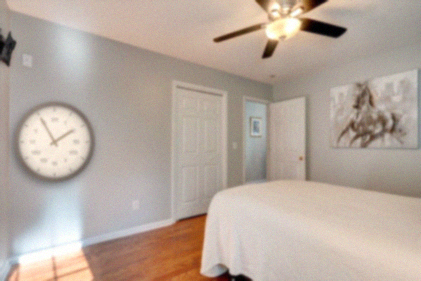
1:55
